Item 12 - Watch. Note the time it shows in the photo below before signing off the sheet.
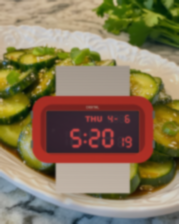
5:20:19
